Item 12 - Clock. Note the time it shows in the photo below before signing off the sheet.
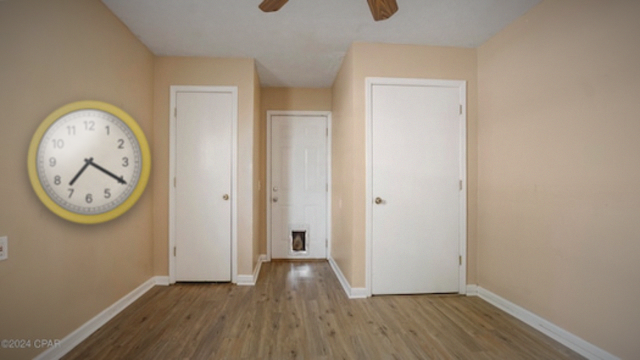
7:20
